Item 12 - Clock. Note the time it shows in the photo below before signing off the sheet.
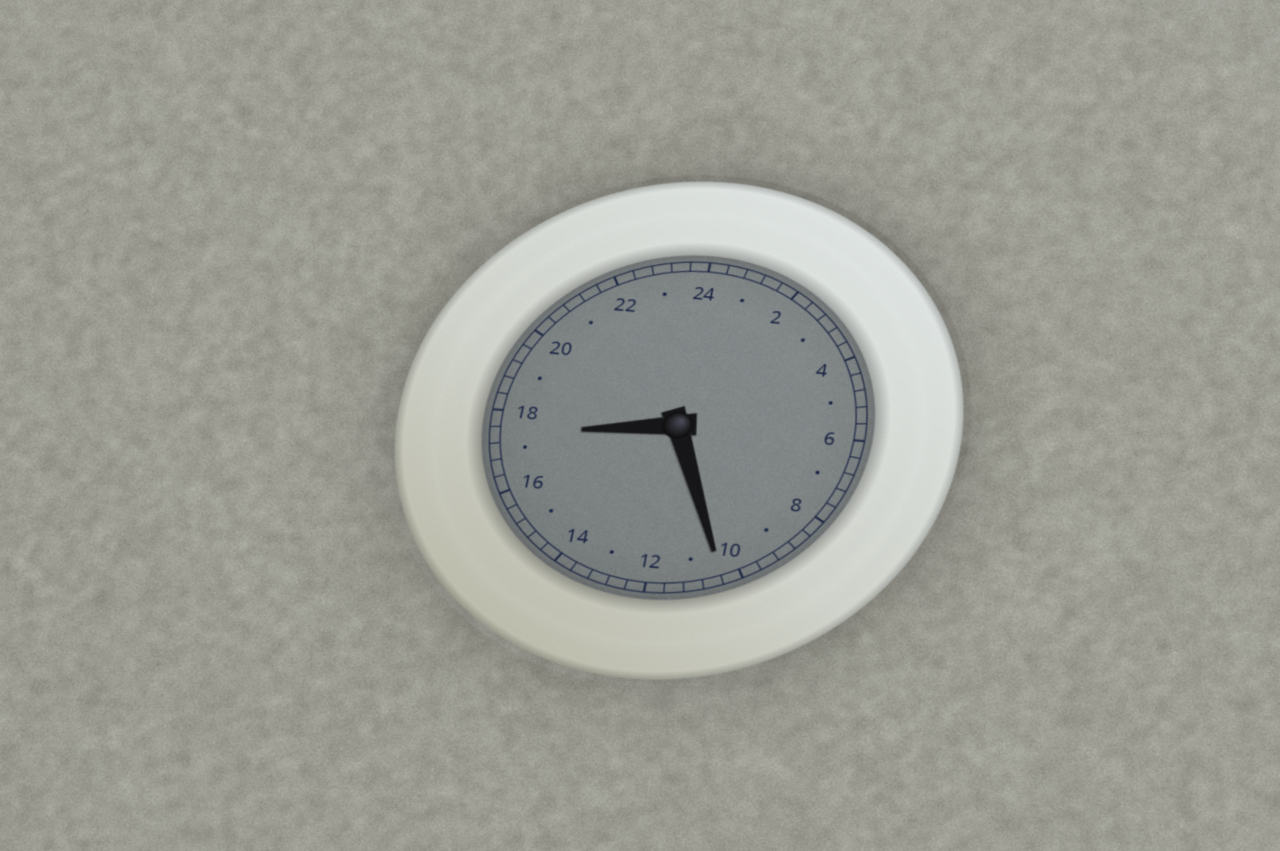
17:26
